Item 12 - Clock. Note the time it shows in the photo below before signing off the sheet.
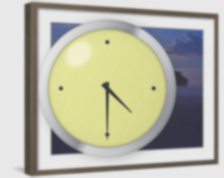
4:30
